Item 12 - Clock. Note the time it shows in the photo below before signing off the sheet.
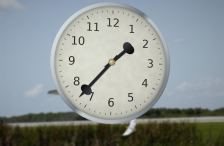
1:37
